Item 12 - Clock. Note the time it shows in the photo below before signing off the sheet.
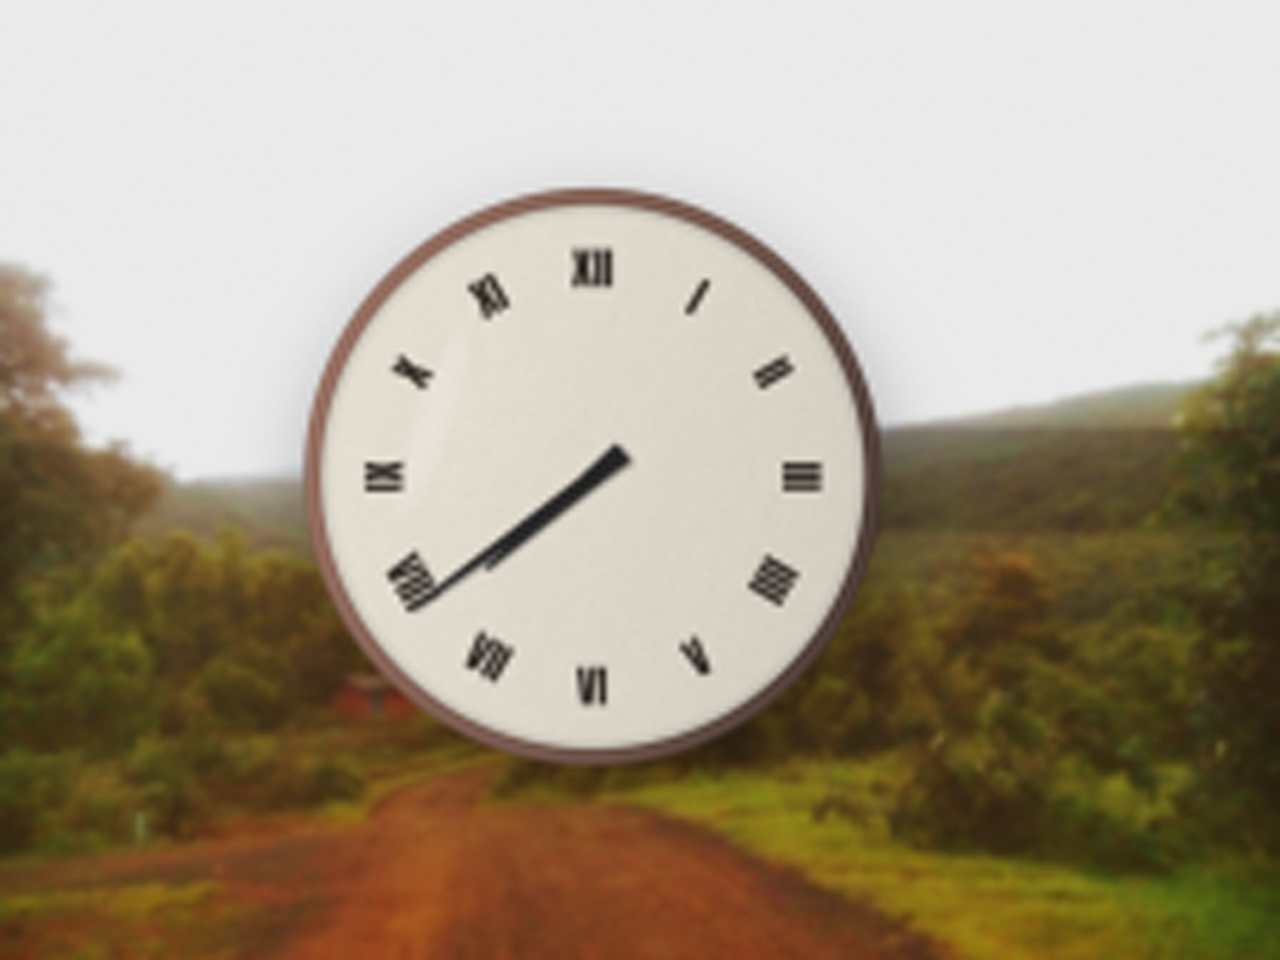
7:39
